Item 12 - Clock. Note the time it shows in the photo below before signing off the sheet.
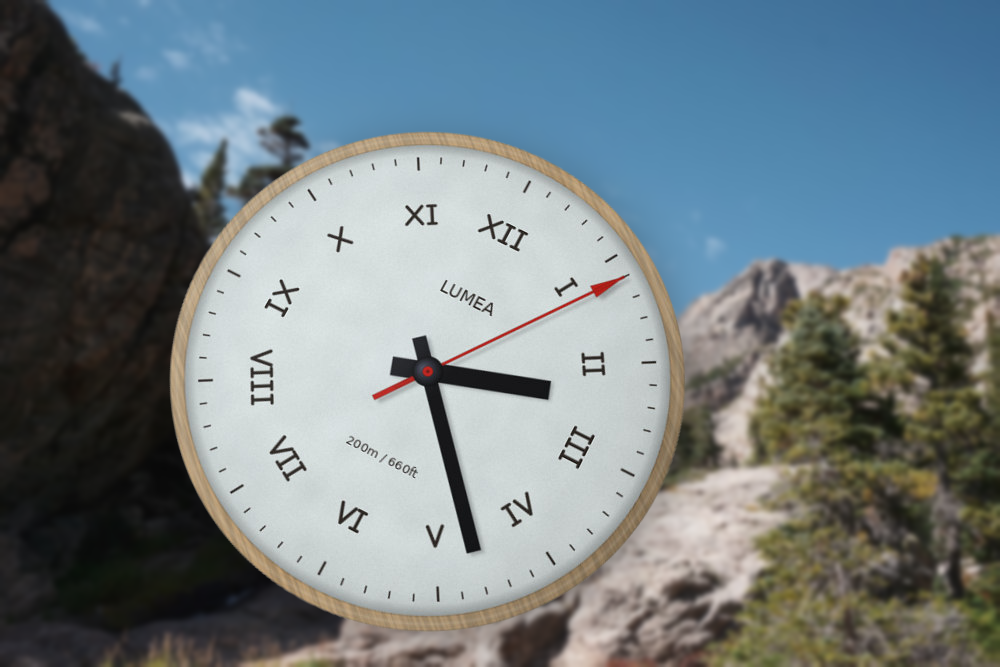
2:23:06
